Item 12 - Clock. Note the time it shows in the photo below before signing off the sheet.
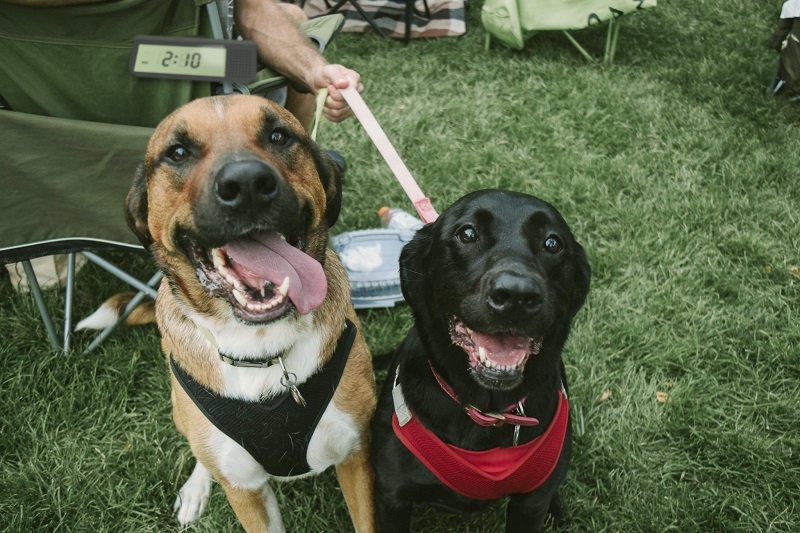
2:10
